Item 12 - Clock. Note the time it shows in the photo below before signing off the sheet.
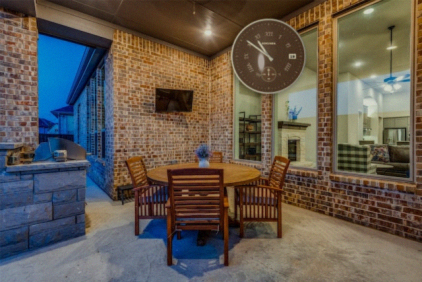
10:51
